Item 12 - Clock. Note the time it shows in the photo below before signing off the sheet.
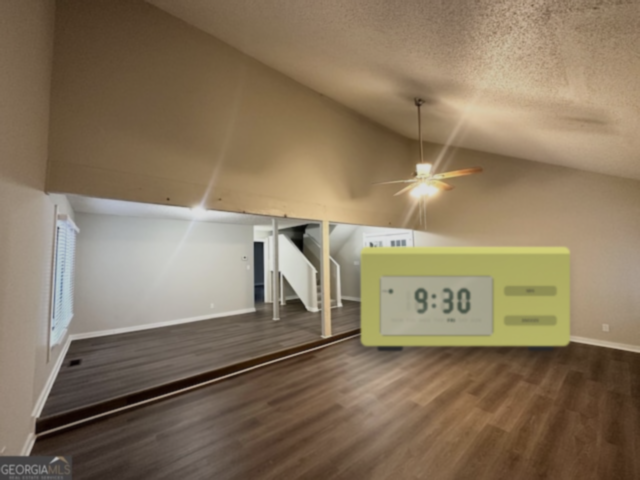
9:30
